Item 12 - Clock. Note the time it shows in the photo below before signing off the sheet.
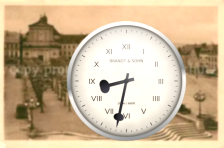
8:32
